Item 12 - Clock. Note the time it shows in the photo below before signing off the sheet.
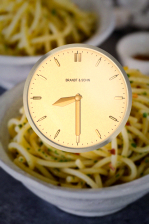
8:30
